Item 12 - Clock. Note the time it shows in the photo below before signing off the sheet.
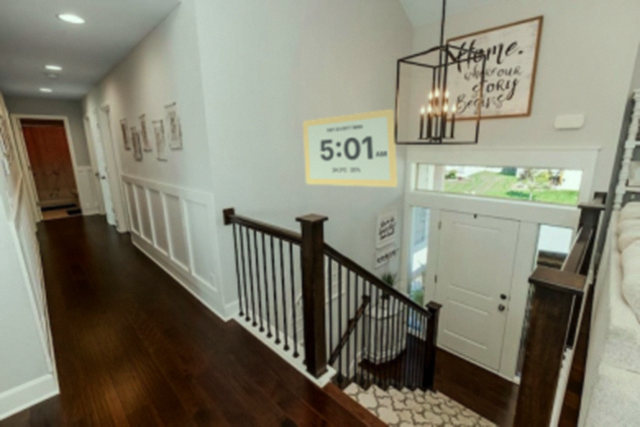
5:01
